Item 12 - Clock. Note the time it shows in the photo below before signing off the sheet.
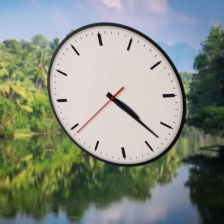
4:22:39
